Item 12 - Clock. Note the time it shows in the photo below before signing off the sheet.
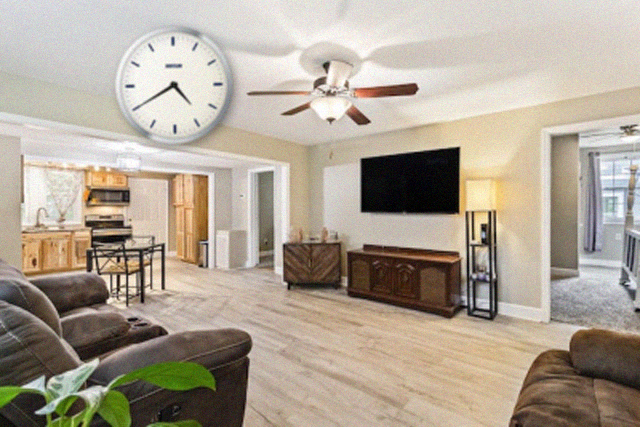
4:40
